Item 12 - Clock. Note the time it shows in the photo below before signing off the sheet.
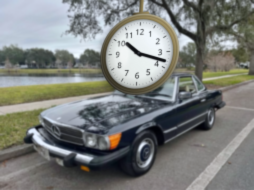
10:18
